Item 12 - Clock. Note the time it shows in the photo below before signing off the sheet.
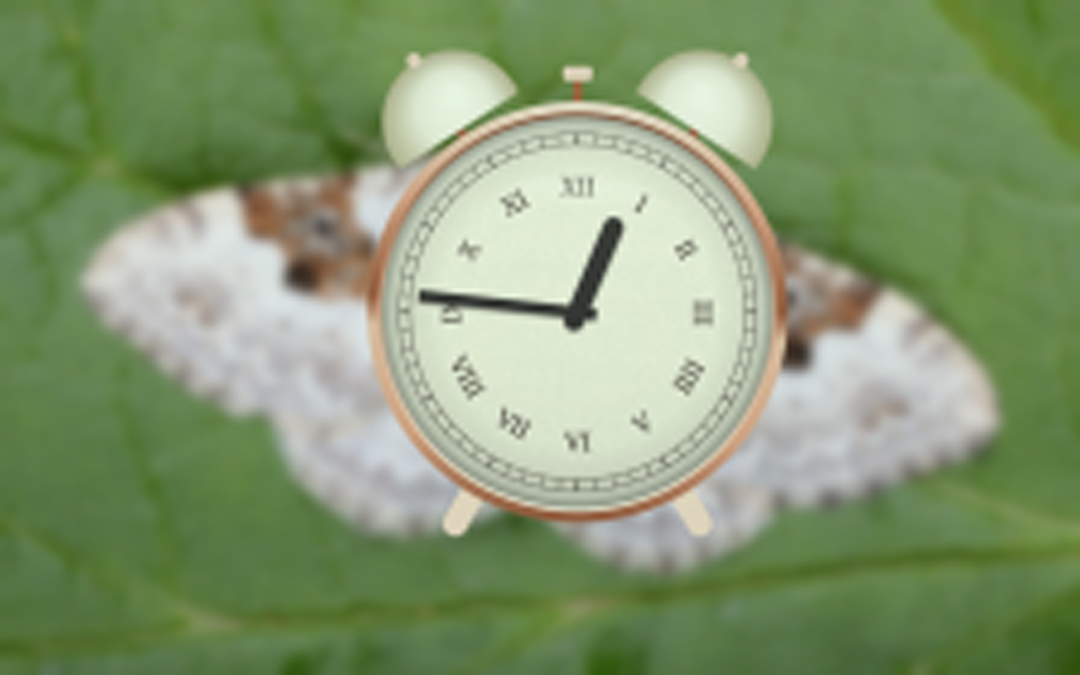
12:46
